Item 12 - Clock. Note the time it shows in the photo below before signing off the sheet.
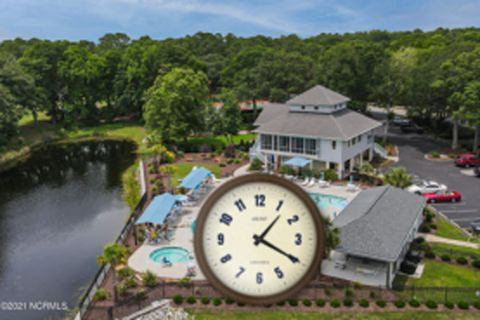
1:20
